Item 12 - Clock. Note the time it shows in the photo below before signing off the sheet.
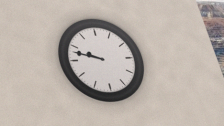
9:48
